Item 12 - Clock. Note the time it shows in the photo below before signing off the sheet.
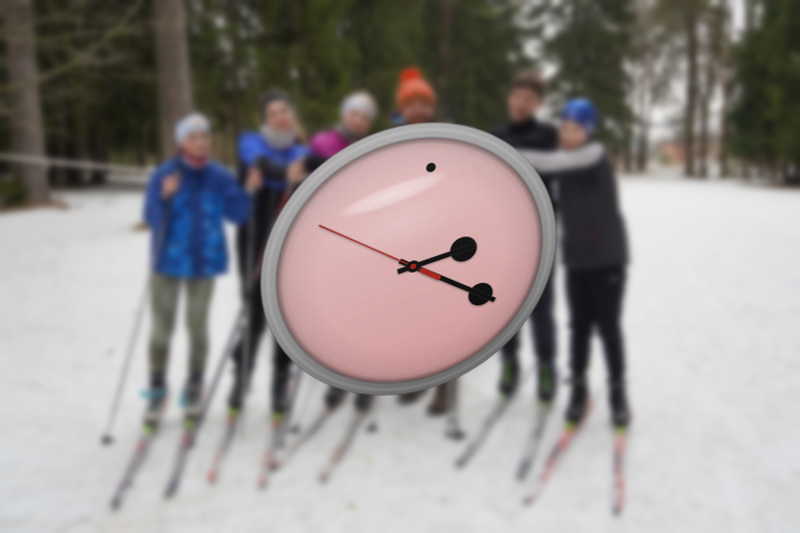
2:18:49
